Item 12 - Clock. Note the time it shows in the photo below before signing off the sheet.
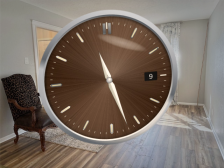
11:27
